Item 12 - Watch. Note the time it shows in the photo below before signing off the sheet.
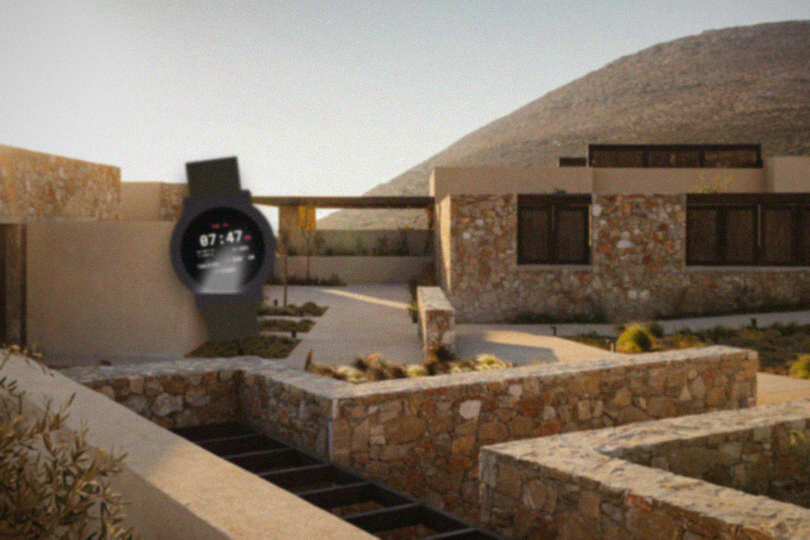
7:47
